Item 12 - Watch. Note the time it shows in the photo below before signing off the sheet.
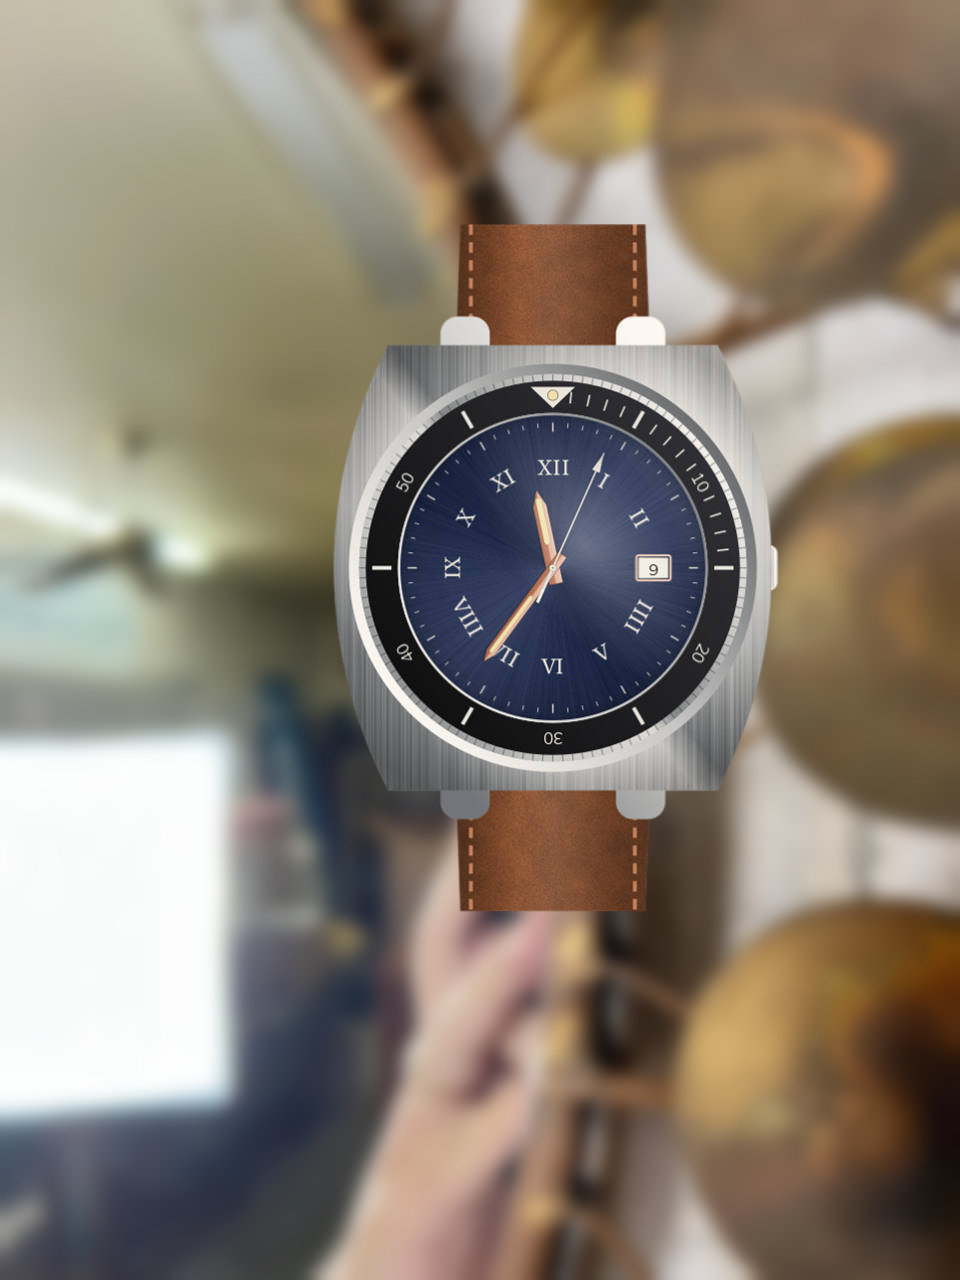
11:36:04
